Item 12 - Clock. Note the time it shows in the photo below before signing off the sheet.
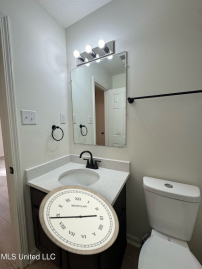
2:44
